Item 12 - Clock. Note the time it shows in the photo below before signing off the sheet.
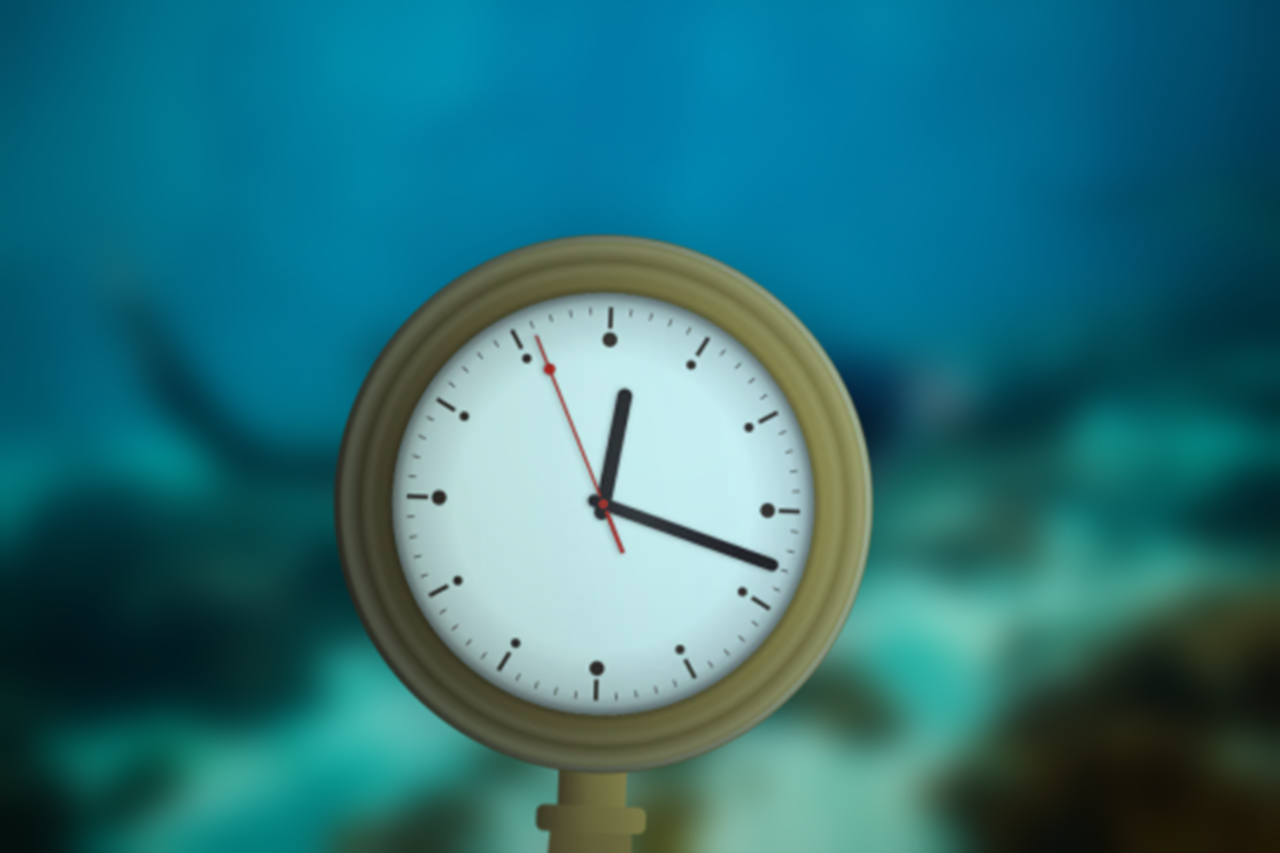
12:17:56
